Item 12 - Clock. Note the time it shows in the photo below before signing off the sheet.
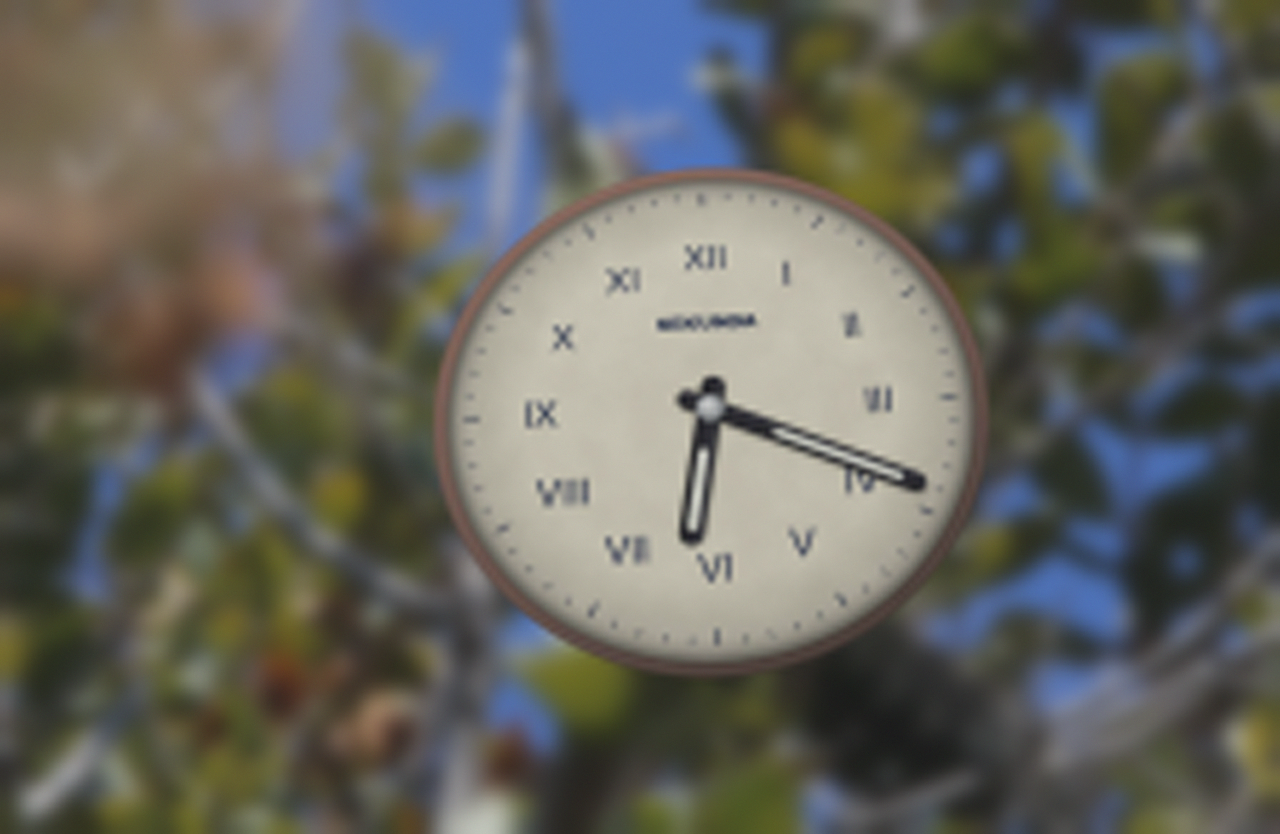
6:19
